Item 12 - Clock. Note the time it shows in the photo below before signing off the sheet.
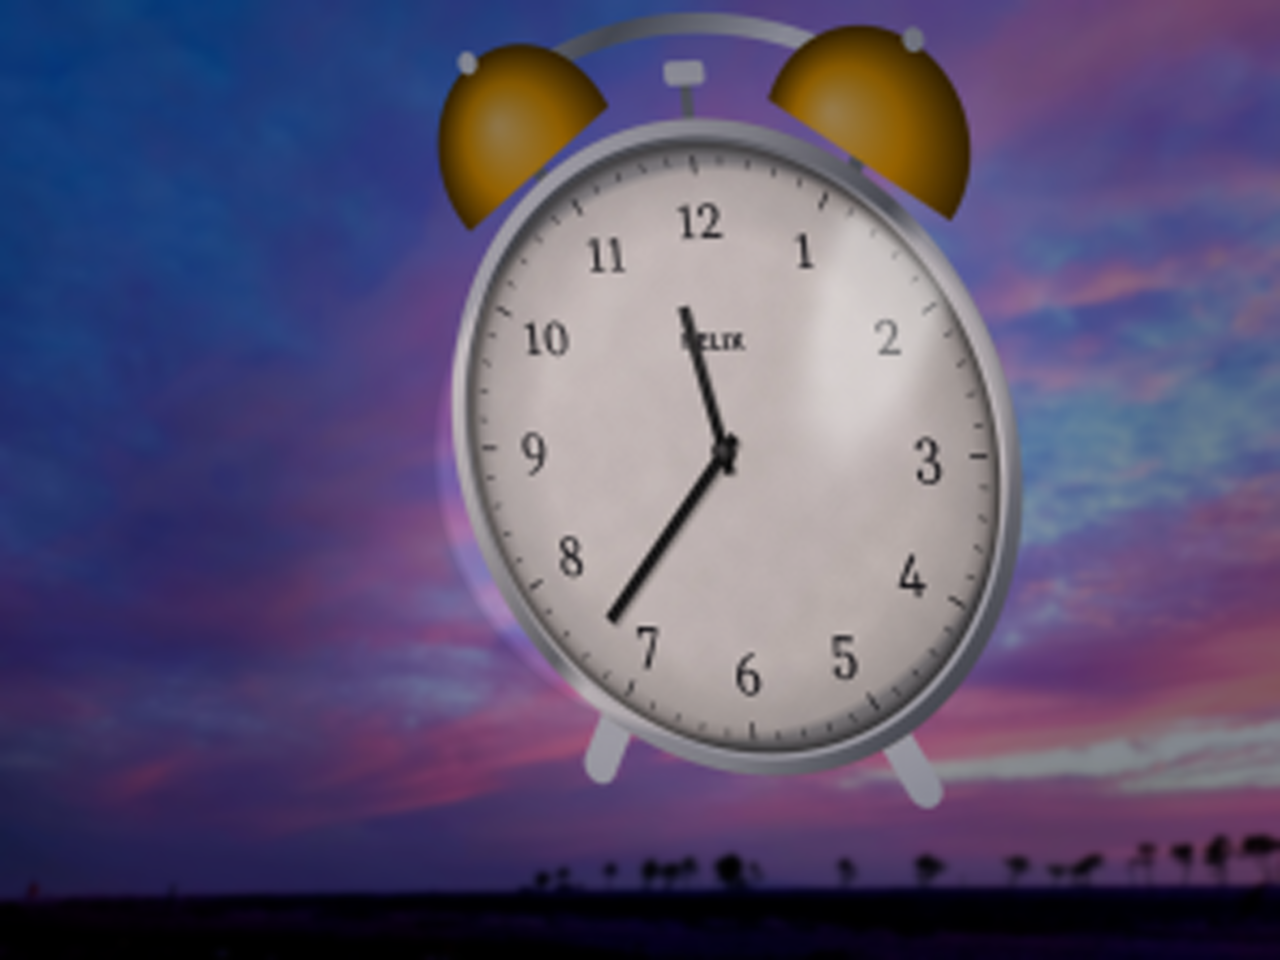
11:37
